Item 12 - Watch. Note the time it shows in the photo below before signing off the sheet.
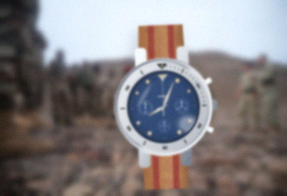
8:04
